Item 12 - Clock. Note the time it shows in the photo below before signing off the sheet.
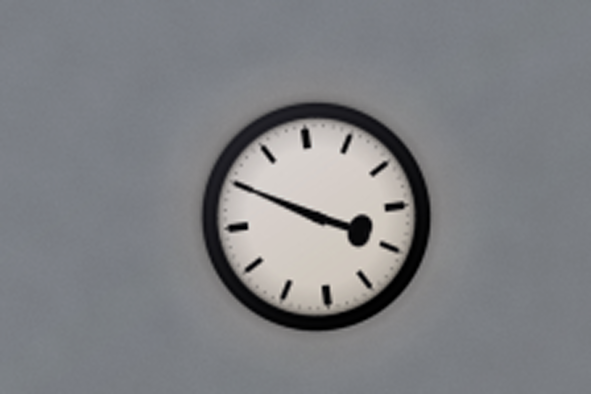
3:50
